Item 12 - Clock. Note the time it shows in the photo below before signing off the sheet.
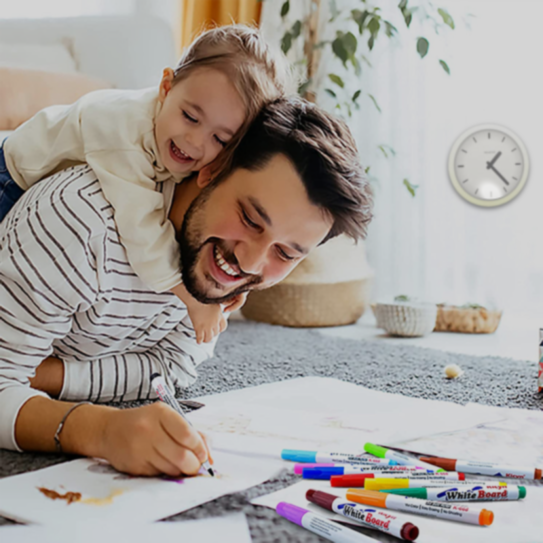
1:23
